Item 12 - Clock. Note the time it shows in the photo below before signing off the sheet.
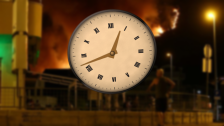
12:42
